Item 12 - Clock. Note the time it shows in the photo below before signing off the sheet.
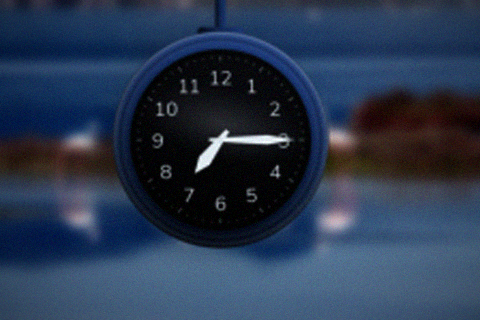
7:15
